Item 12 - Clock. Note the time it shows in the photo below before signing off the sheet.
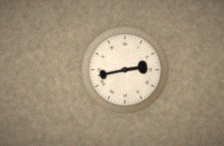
2:43
